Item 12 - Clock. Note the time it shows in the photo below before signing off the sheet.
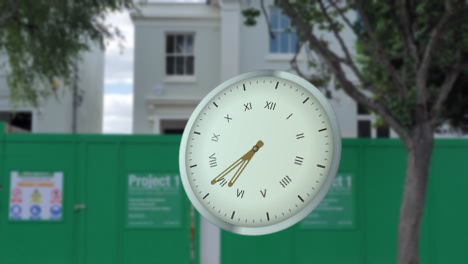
6:36
